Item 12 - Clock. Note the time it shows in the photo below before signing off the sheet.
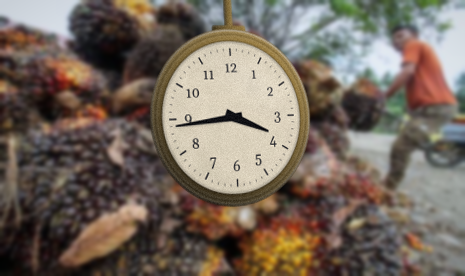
3:44
